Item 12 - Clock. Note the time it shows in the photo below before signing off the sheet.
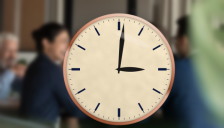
3:01
